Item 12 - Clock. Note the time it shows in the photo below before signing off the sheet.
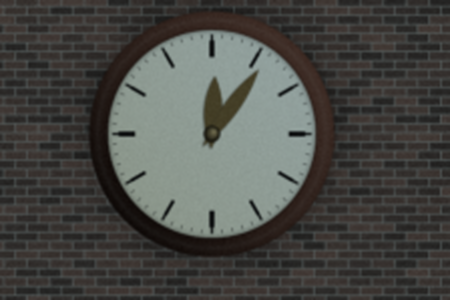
12:06
